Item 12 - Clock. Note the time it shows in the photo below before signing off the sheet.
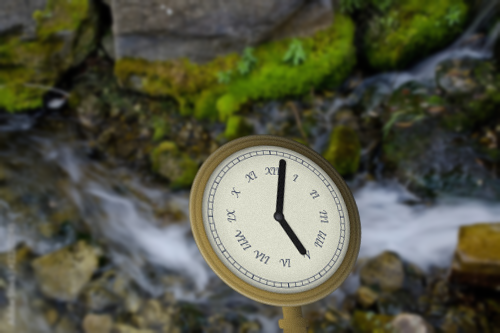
5:02
